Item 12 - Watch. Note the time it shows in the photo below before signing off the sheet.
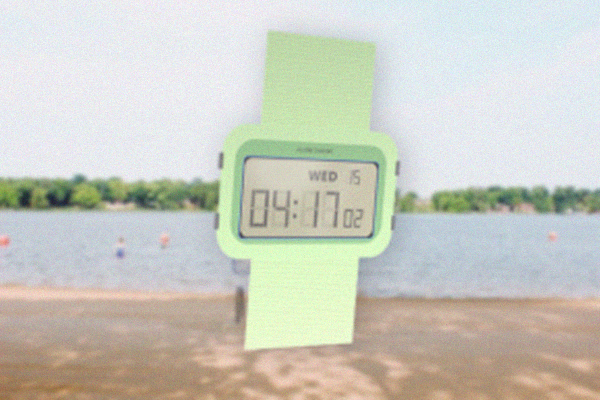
4:17:02
